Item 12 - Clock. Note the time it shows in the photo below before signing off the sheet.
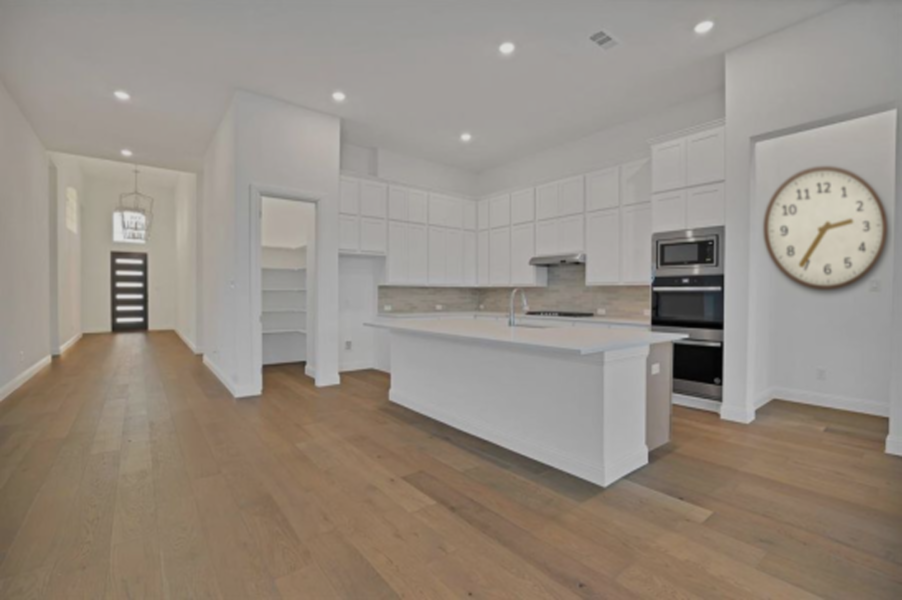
2:36
